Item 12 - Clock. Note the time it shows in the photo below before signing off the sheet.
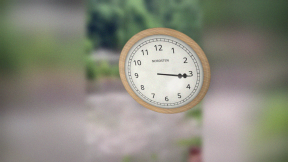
3:16
